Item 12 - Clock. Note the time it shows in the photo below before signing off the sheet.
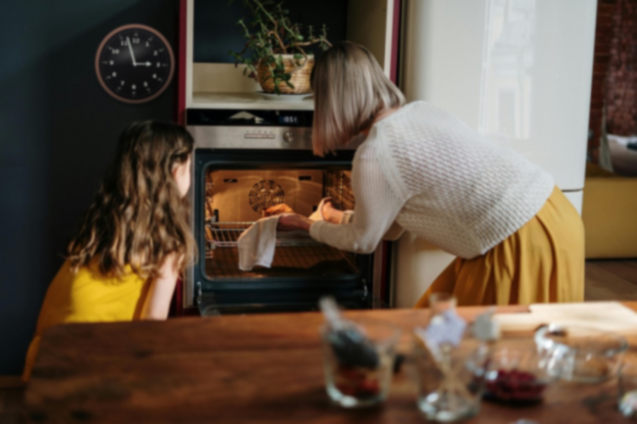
2:57
